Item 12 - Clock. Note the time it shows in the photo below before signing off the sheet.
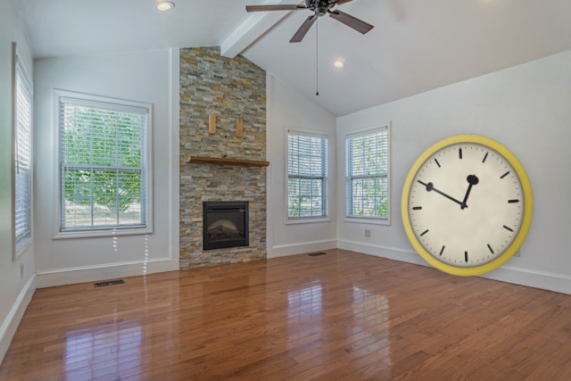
12:50
